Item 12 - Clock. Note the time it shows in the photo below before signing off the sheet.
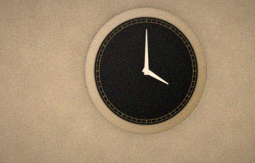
4:00
